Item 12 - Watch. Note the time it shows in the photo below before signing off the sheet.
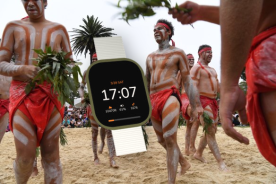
17:07
